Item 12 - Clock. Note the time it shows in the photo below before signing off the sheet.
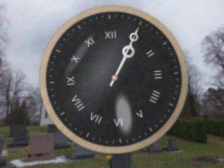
1:05
